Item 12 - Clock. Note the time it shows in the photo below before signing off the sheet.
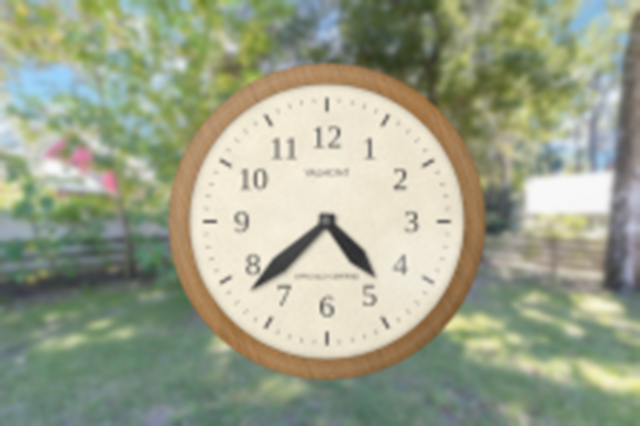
4:38
